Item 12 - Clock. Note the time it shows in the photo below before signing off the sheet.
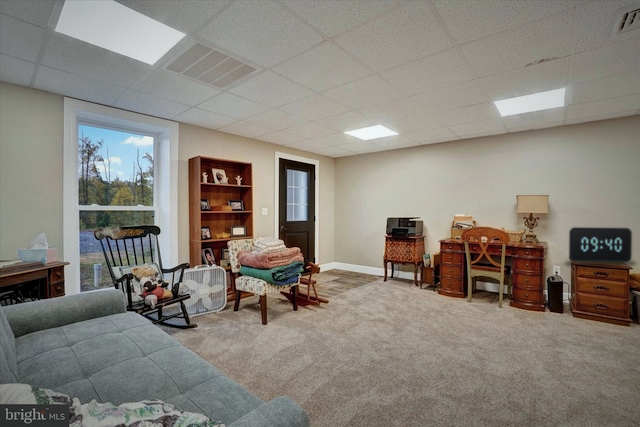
9:40
